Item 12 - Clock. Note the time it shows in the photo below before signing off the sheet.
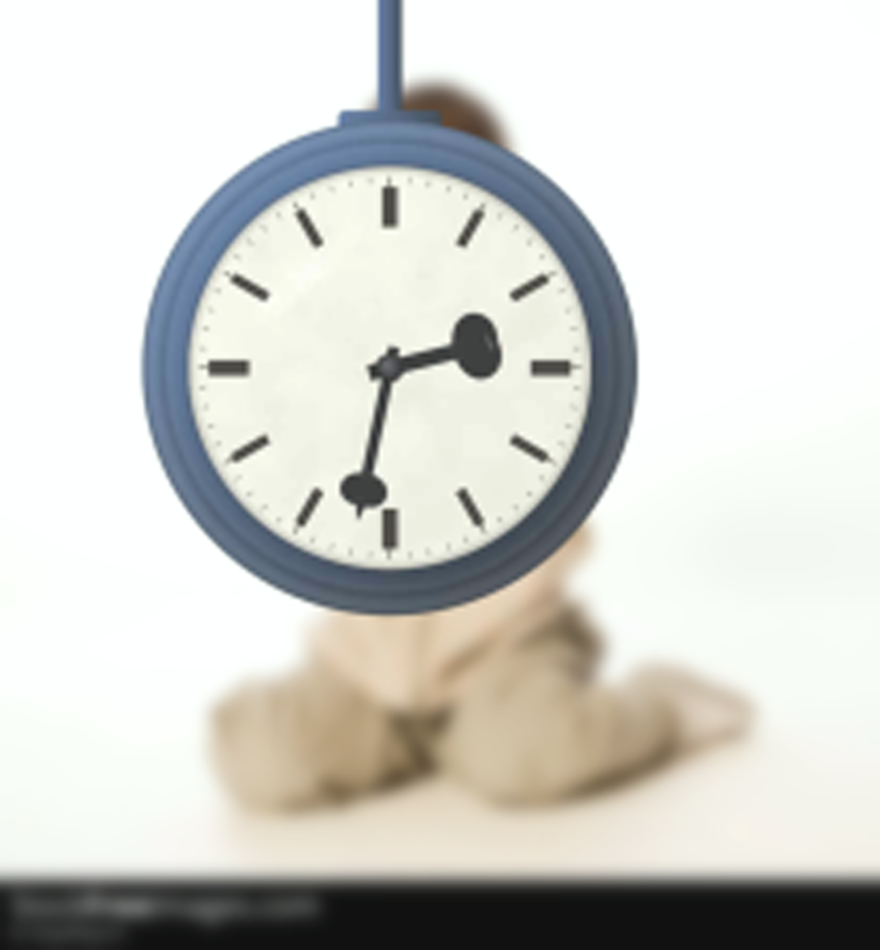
2:32
